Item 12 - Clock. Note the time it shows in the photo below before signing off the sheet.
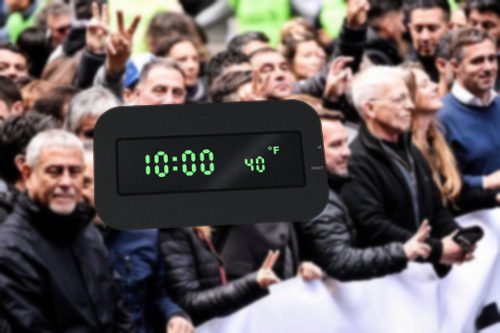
10:00
